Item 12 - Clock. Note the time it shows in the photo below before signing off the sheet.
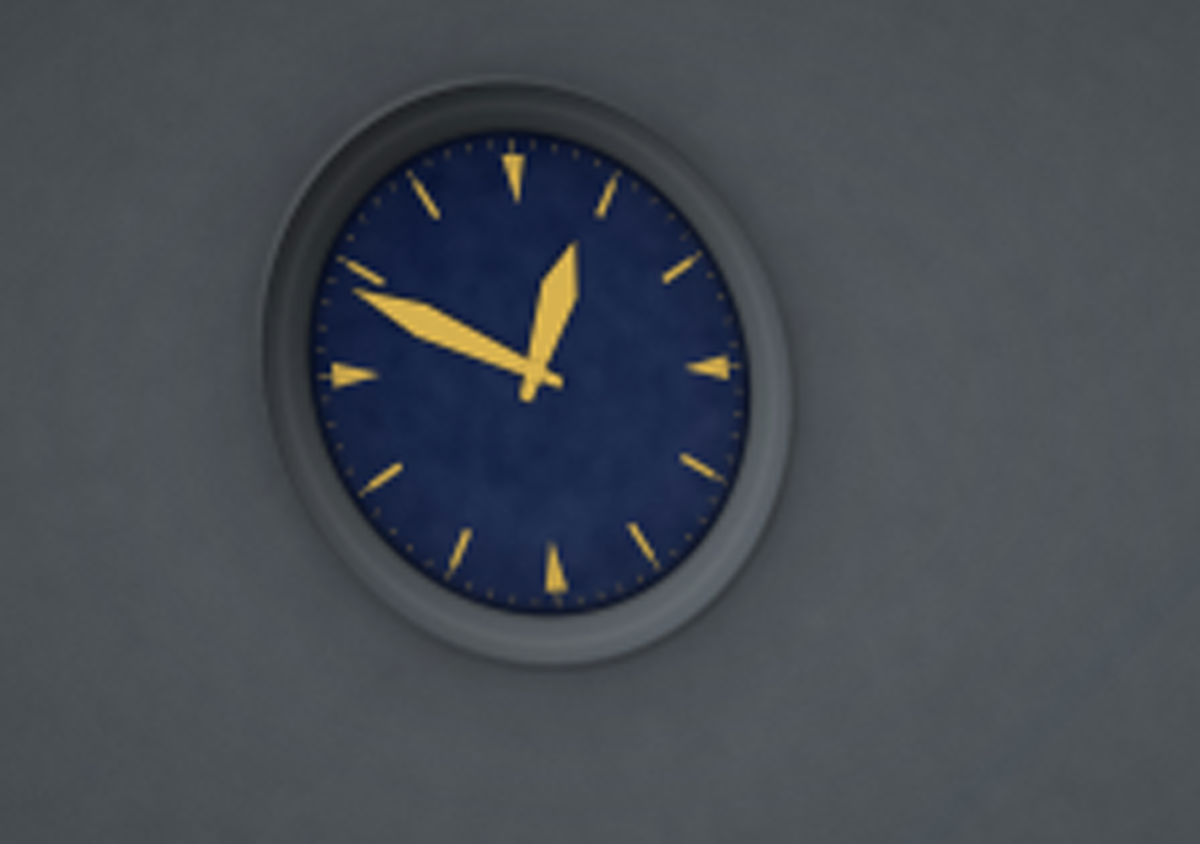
12:49
